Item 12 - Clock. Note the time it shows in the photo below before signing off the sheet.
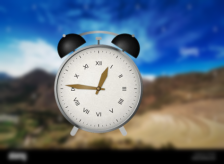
12:46
